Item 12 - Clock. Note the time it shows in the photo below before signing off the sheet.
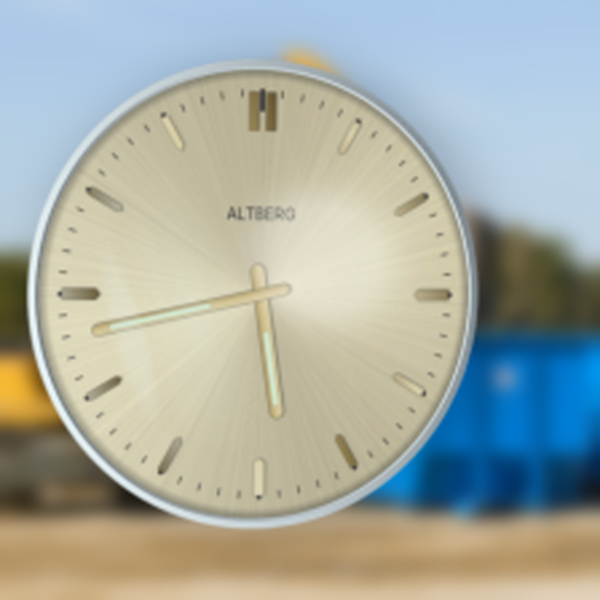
5:43
